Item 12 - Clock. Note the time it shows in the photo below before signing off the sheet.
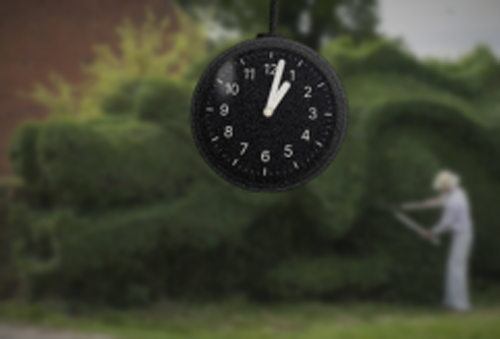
1:02
